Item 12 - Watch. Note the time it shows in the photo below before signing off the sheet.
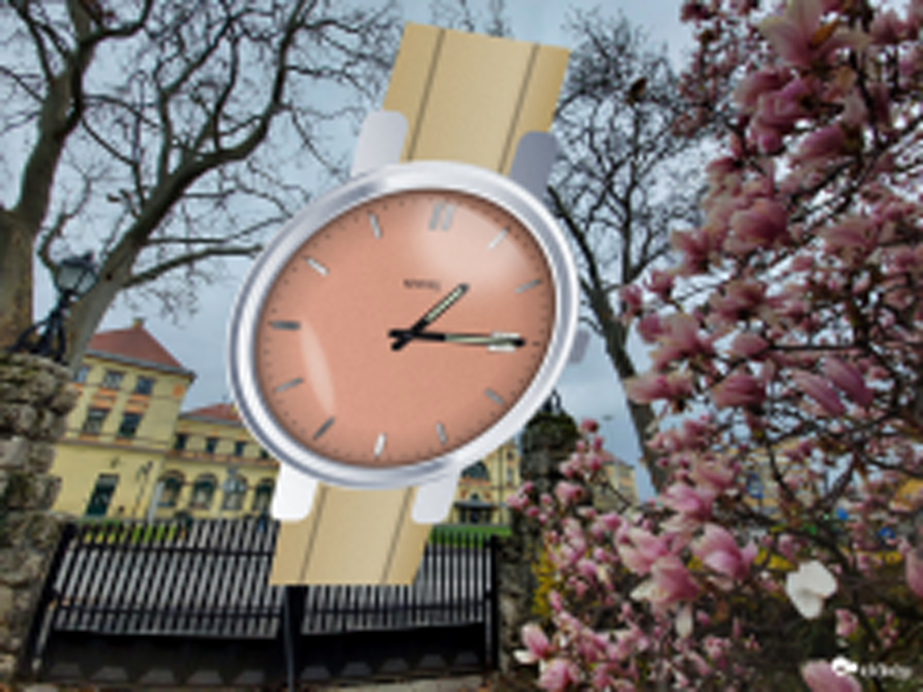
1:15
